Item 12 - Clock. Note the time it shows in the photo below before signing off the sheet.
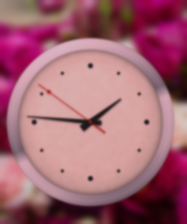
1:45:51
